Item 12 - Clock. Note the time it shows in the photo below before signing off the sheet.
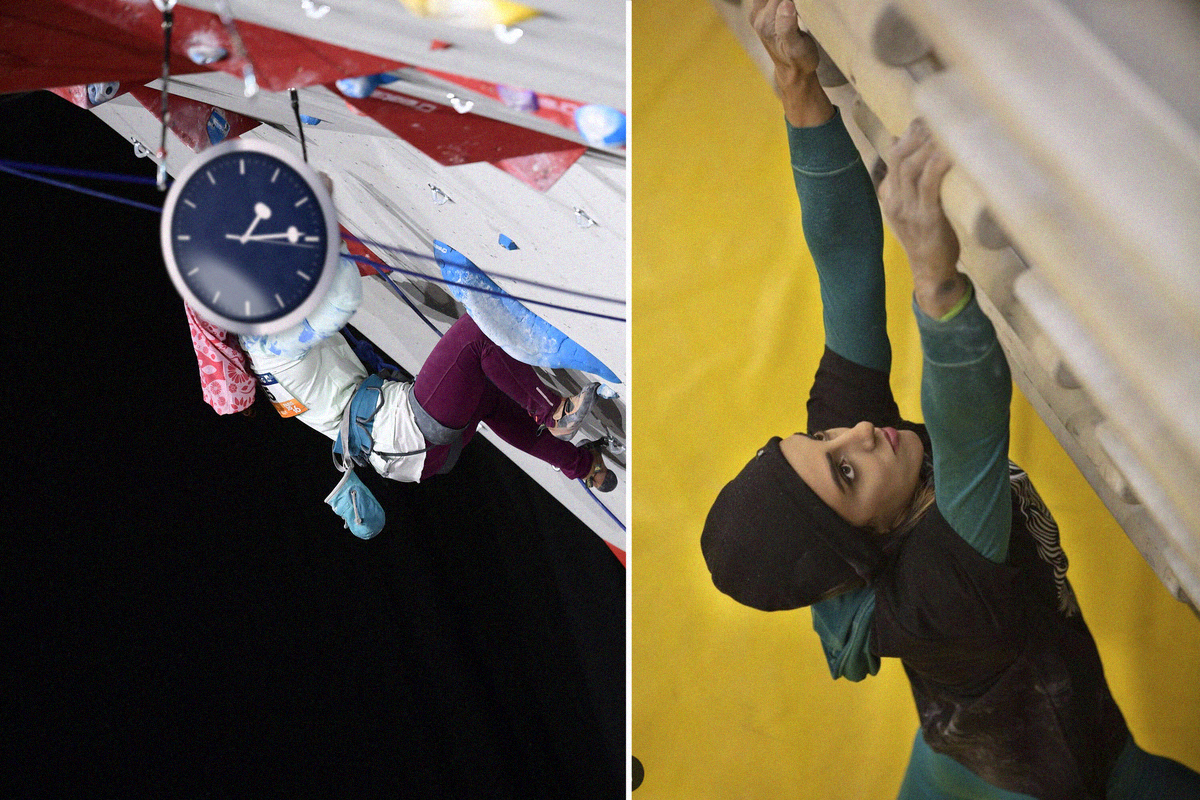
1:14:16
